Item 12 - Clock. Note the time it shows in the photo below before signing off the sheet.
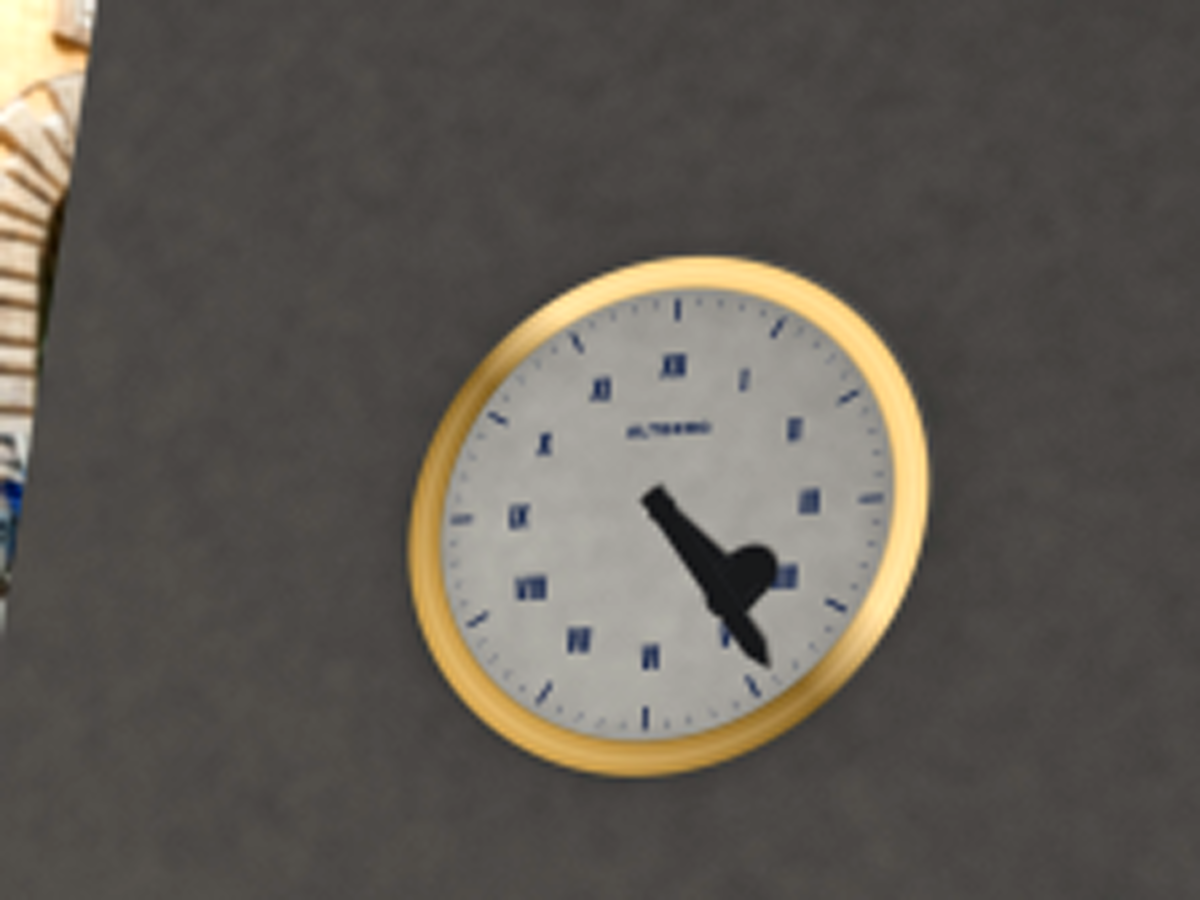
4:24
